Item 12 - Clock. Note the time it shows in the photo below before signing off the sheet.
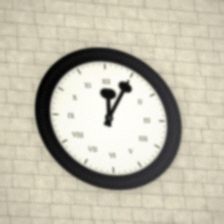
12:05
